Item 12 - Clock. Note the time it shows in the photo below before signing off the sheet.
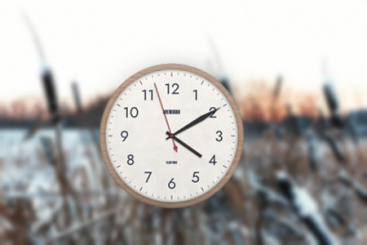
4:09:57
